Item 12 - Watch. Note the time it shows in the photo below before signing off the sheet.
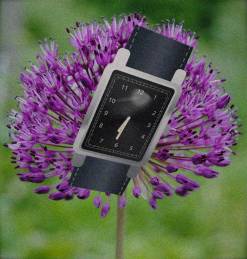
6:31
